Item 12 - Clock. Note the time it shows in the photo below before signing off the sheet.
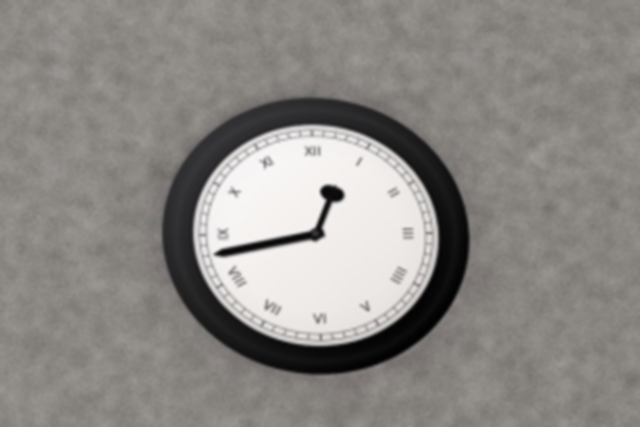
12:43
